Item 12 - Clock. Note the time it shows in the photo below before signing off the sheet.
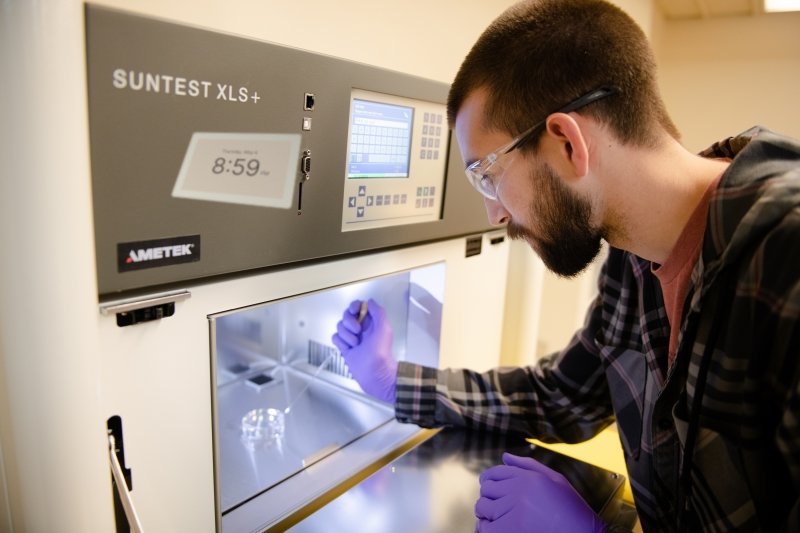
8:59
